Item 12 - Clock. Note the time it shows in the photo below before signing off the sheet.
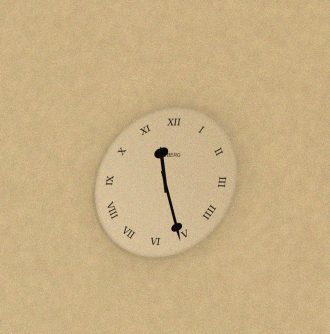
11:26
